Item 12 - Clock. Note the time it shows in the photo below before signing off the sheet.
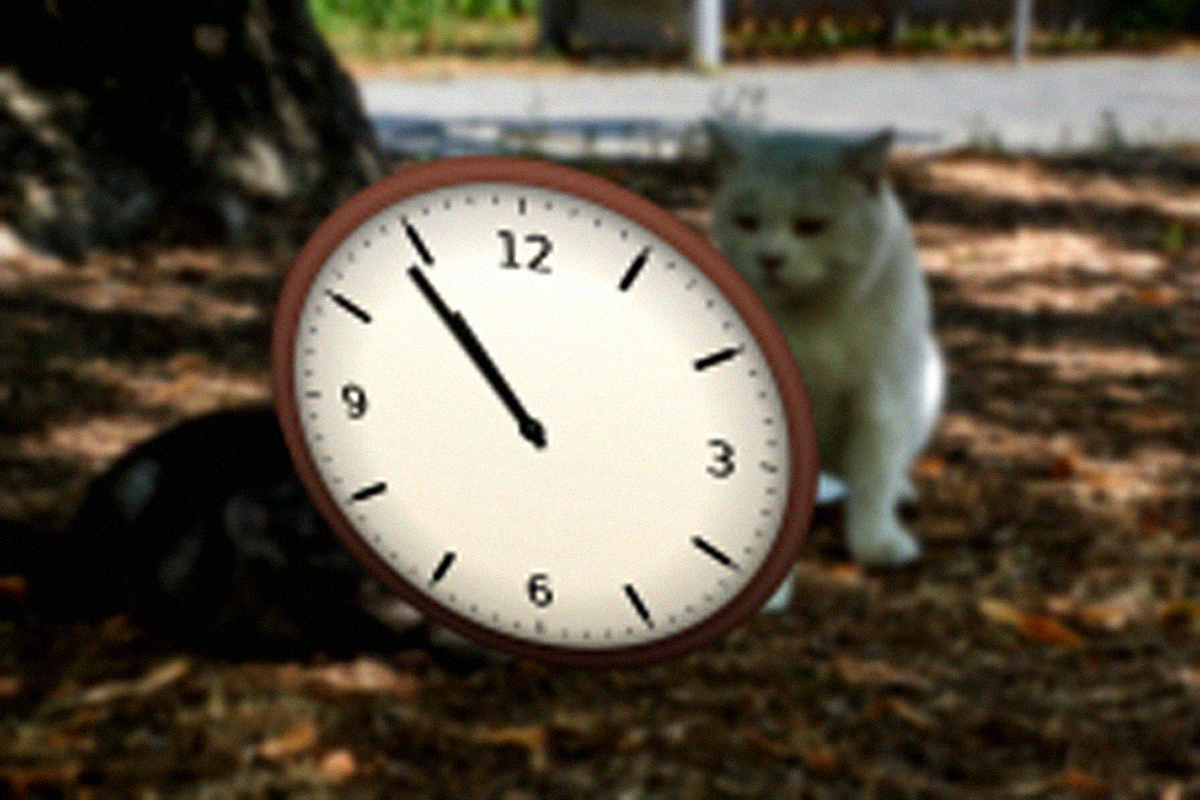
10:54
